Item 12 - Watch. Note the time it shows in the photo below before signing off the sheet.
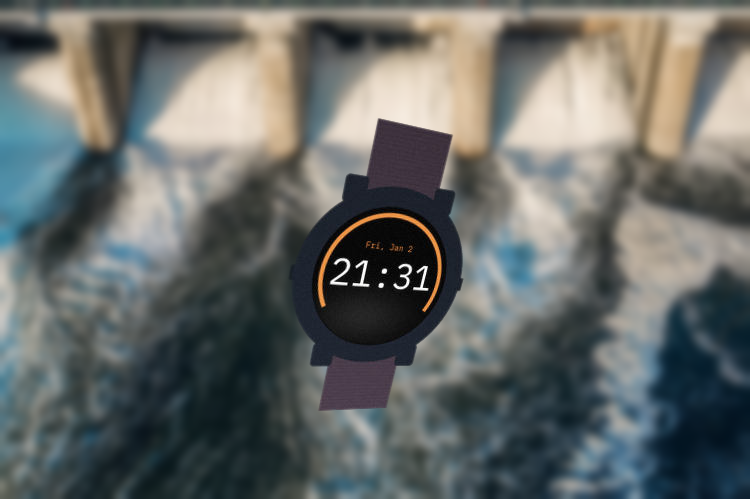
21:31
